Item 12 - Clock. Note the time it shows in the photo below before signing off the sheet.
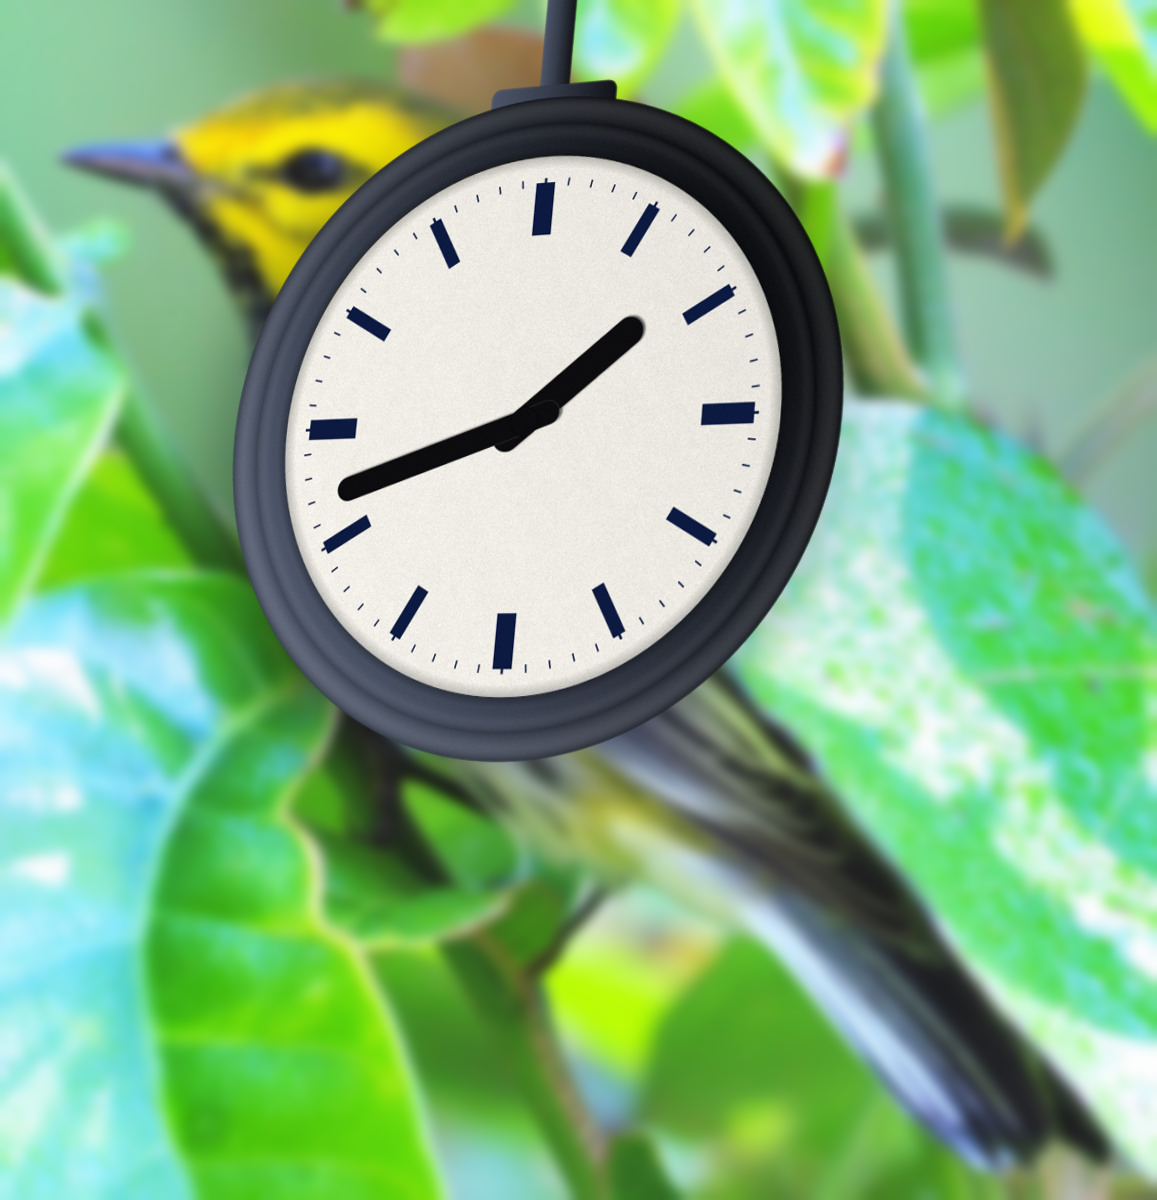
1:42
